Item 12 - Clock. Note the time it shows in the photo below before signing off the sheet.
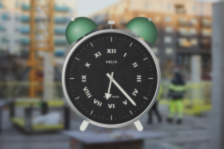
6:23
